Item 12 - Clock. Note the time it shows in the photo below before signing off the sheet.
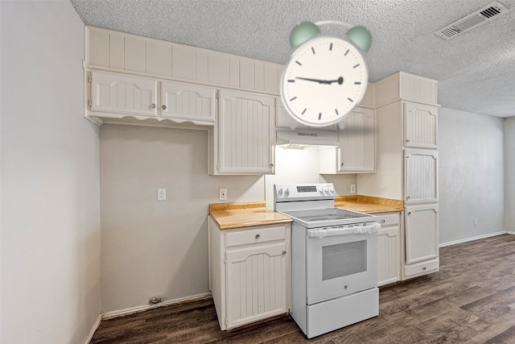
2:46
